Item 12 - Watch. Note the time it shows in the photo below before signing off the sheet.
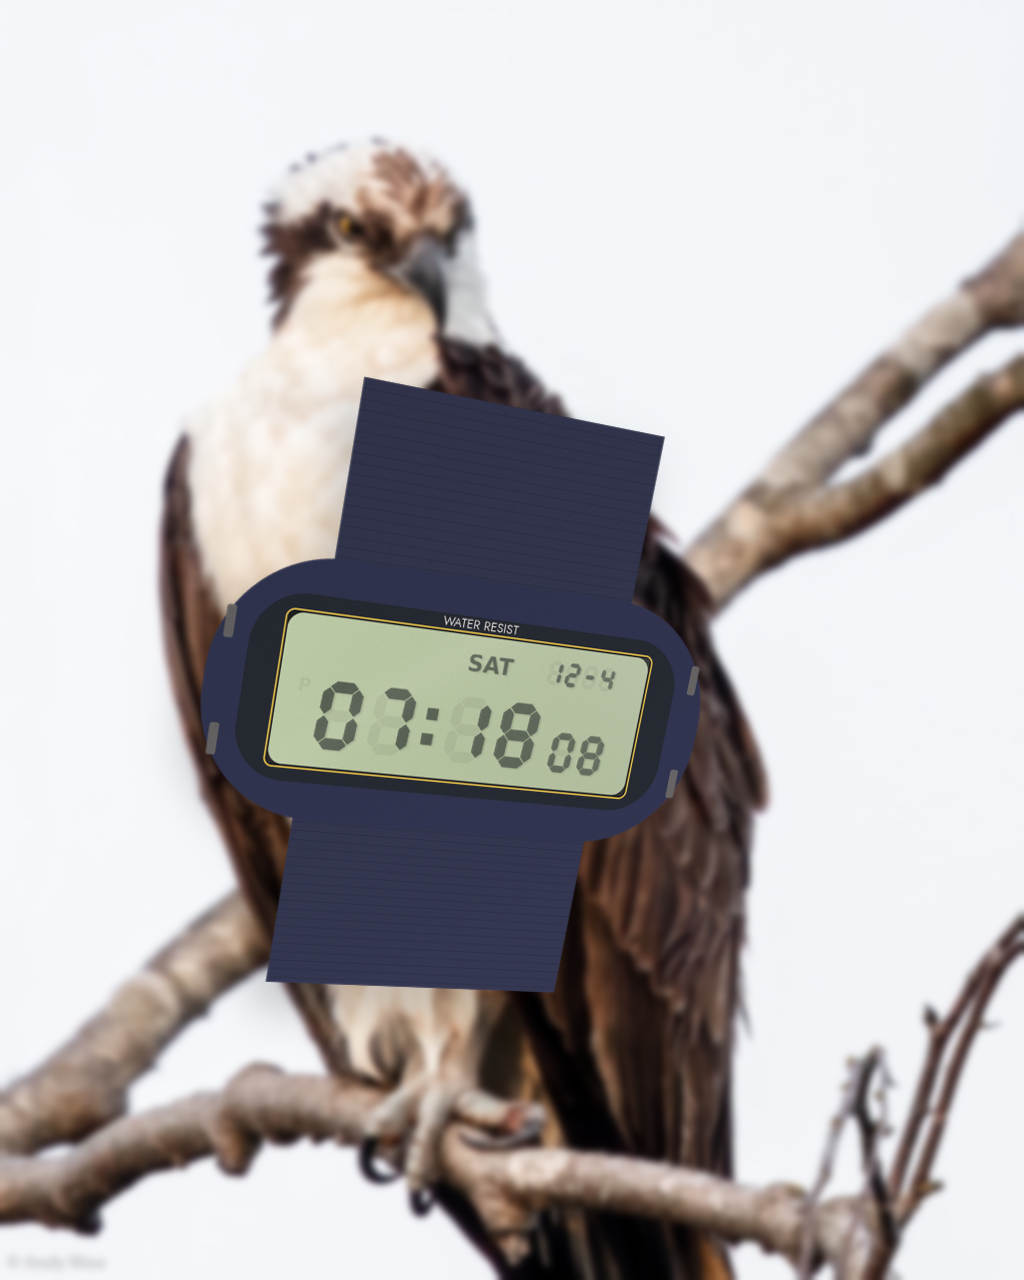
7:18:08
